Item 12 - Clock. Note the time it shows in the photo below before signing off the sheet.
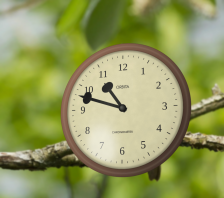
10:48
